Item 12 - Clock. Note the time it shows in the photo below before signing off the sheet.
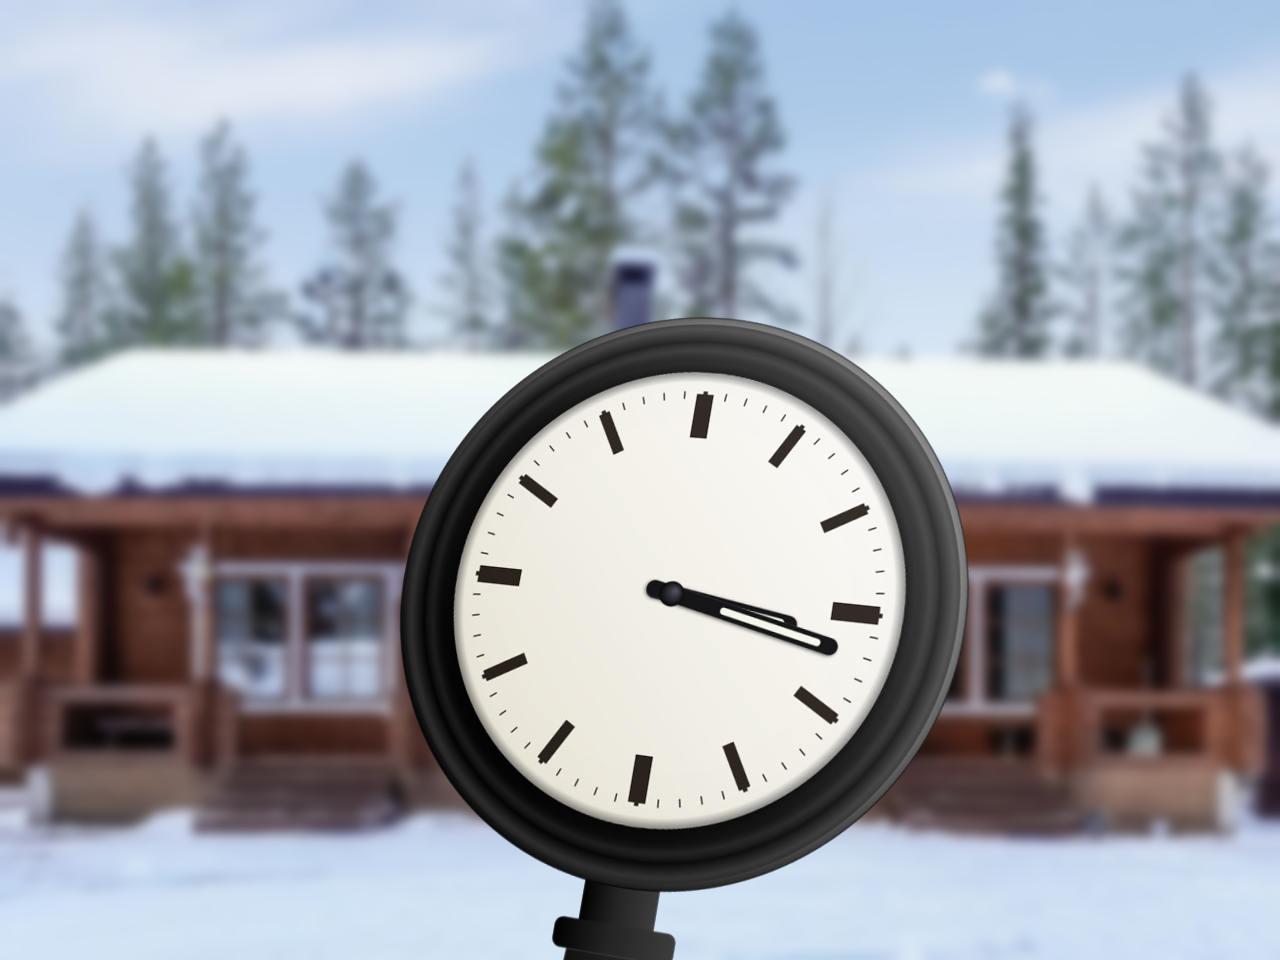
3:17
